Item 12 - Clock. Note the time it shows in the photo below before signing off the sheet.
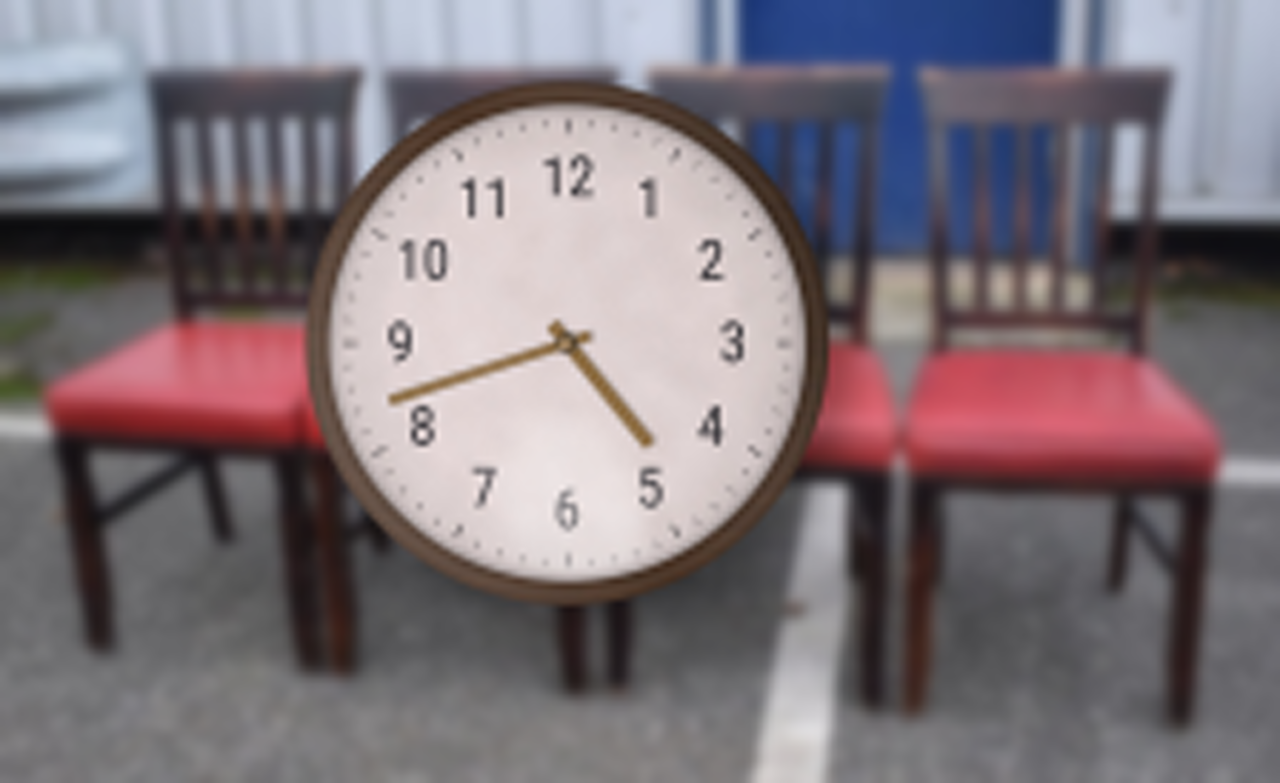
4:42
